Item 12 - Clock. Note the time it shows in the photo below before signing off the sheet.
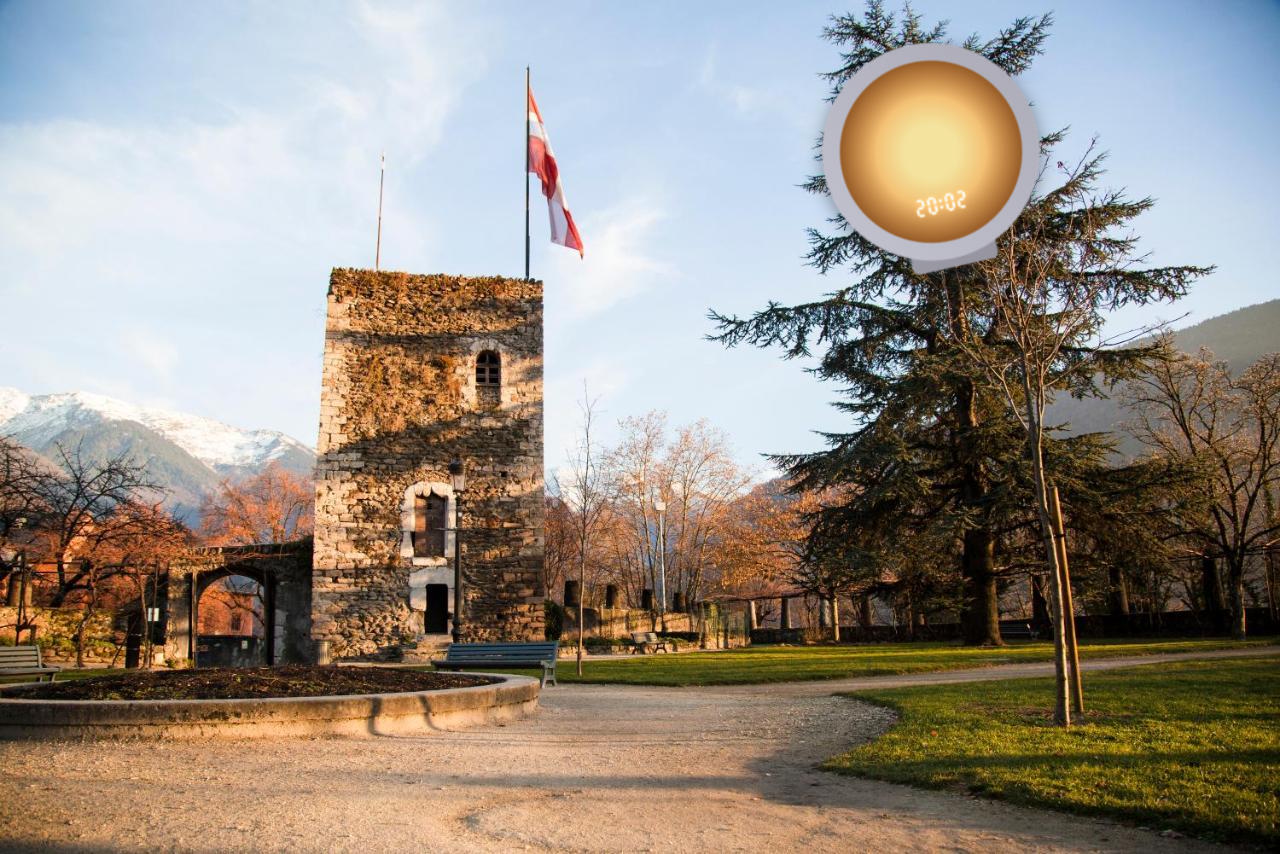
20:02
